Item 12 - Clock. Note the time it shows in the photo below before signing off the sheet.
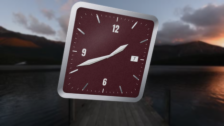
1:41
